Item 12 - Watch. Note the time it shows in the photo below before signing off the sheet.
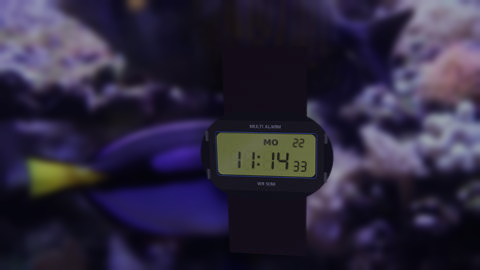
11:14:33
